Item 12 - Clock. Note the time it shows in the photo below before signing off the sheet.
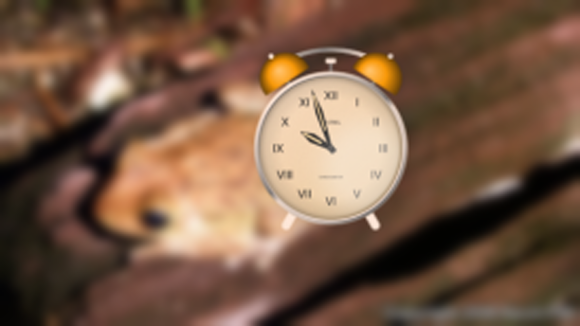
9:57
